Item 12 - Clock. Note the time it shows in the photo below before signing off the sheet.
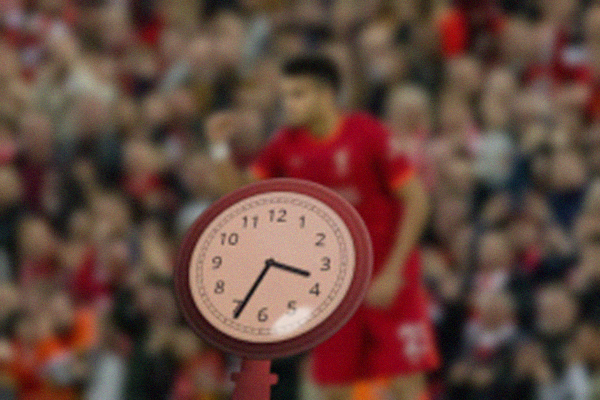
3:34
